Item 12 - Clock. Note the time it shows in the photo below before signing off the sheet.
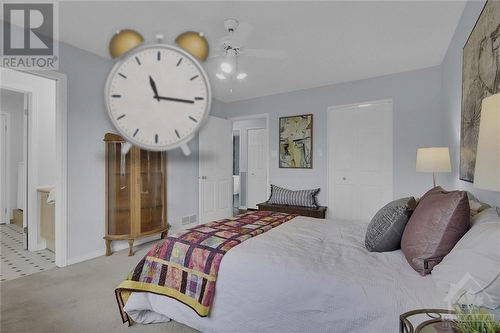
11:16
